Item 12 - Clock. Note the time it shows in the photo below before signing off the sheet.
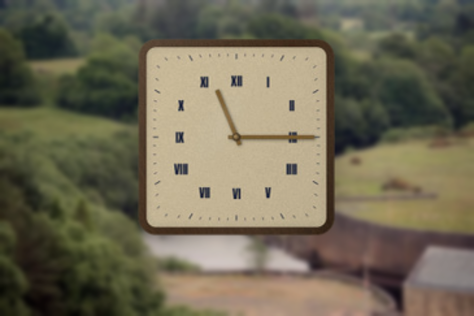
11:15
